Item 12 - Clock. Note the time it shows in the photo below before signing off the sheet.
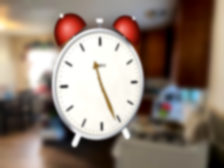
11:26
